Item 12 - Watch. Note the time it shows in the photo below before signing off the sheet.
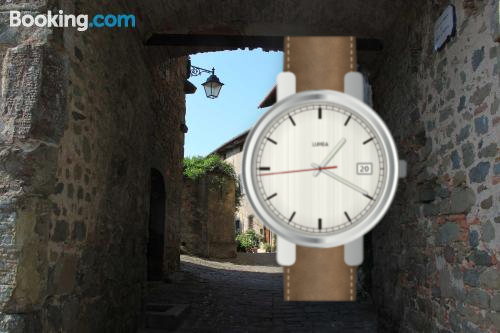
1:19:44
